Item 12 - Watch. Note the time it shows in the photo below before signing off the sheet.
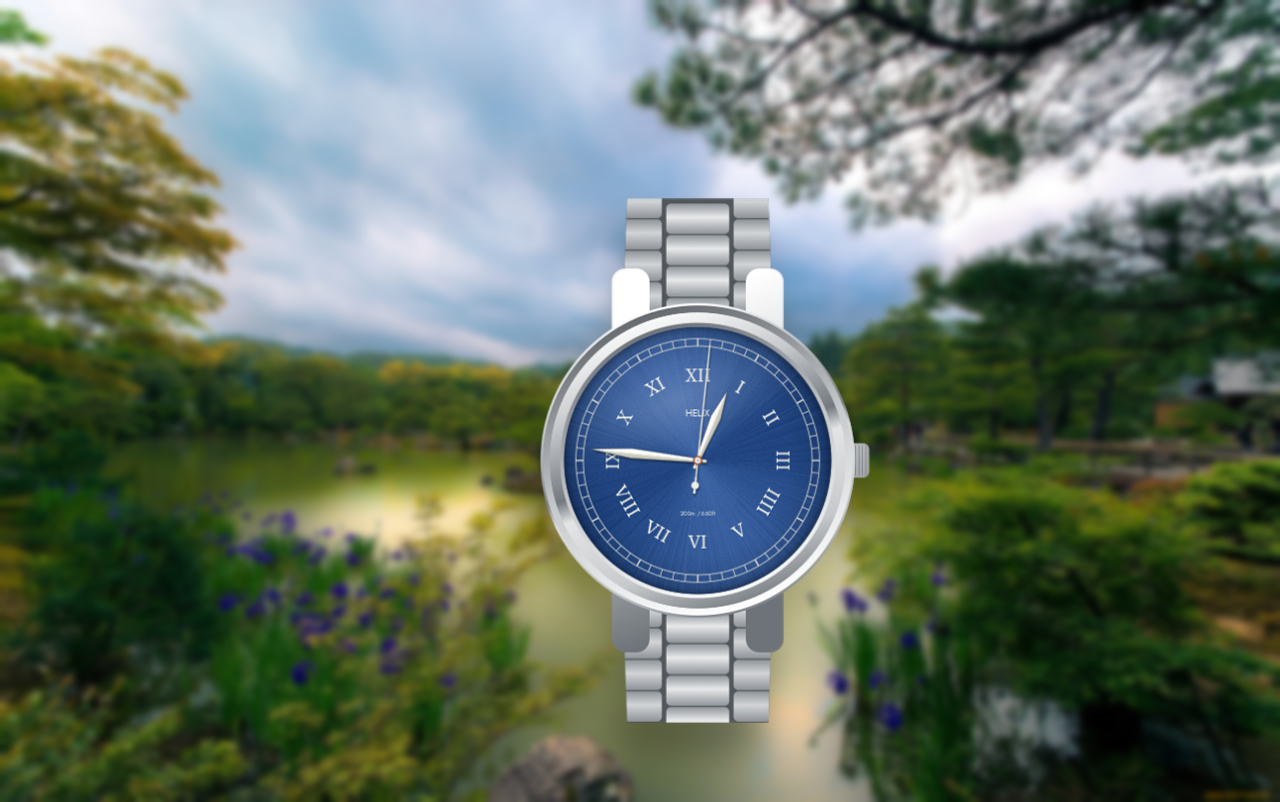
12:46:01
